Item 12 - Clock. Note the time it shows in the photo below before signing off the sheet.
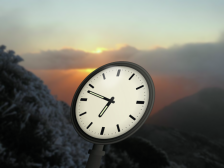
6:48
